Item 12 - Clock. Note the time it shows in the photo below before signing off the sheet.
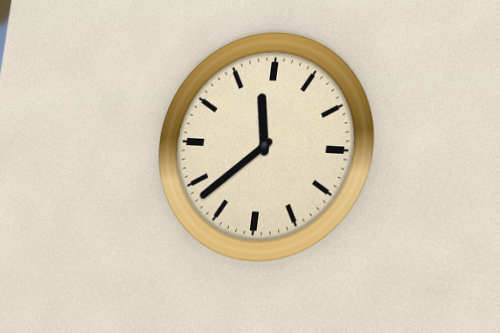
11:38
